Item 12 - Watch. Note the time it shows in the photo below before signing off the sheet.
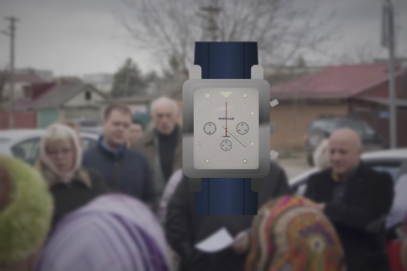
4:22
